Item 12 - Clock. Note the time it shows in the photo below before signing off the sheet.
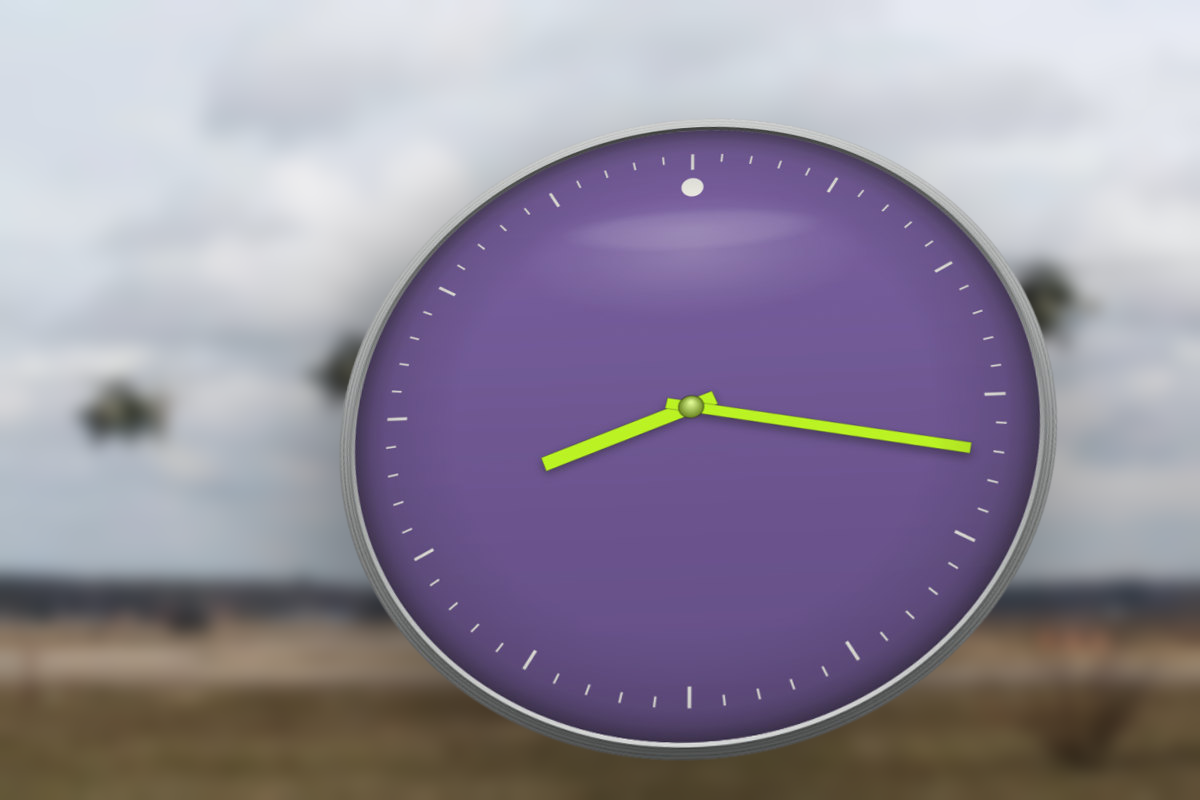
8:17
